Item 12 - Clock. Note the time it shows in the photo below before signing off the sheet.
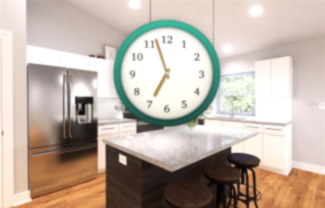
6:57
